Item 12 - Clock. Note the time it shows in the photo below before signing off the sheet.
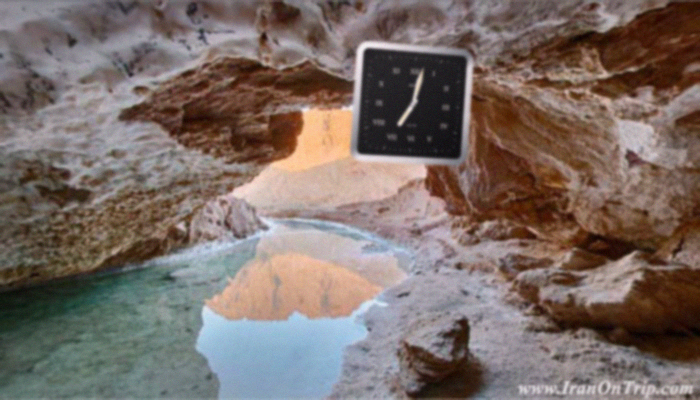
7:02
